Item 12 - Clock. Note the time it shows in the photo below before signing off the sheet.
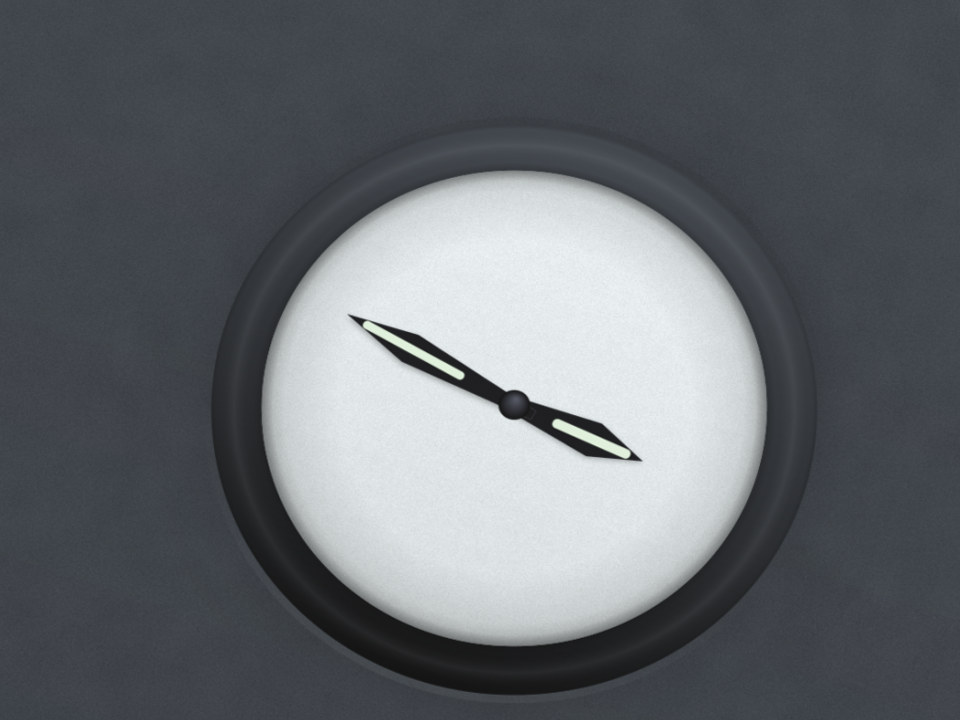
3:50
